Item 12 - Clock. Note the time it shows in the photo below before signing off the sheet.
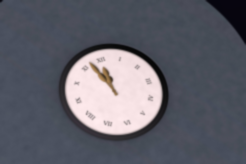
11:57
